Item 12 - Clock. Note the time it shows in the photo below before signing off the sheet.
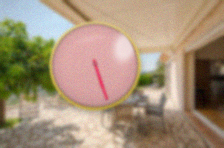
5:27
